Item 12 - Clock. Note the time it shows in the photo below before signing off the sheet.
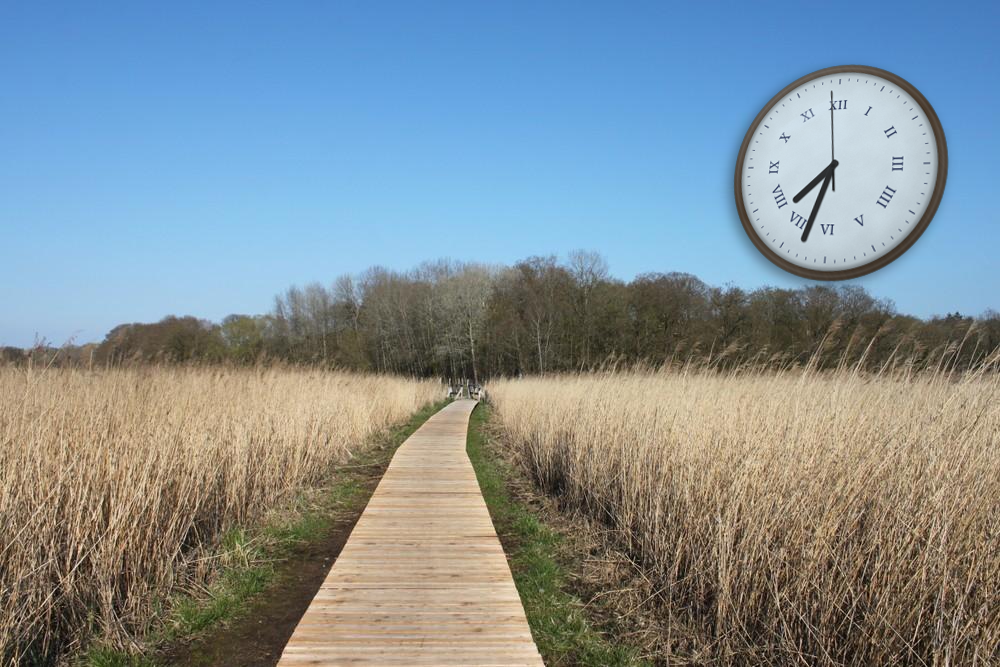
7:32:59
